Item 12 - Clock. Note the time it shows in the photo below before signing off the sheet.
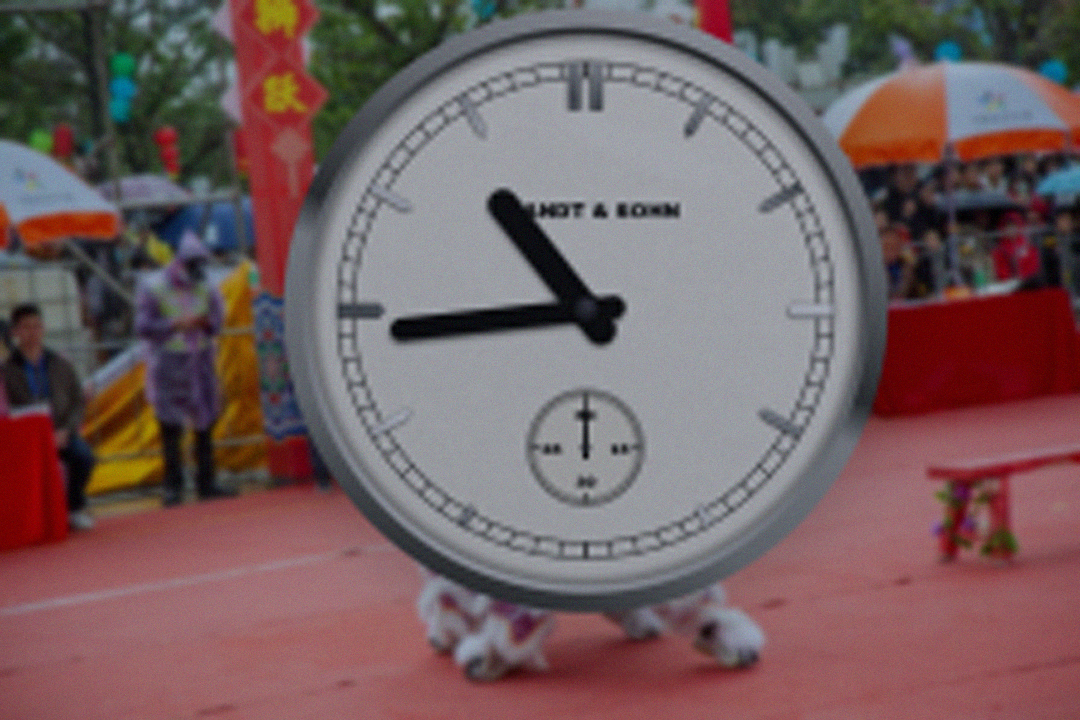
10:44
